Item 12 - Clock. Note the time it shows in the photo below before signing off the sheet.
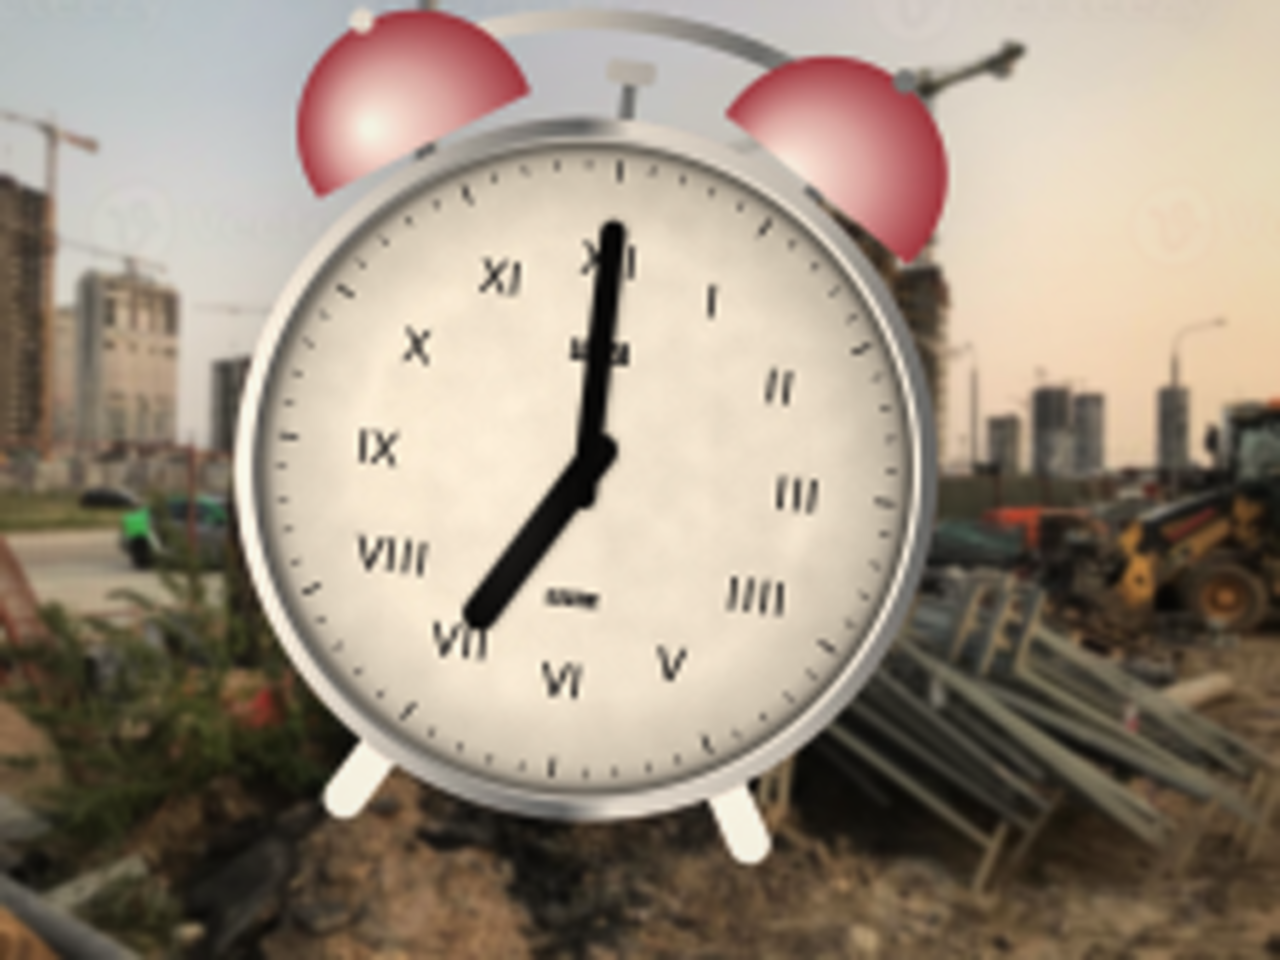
7:00
